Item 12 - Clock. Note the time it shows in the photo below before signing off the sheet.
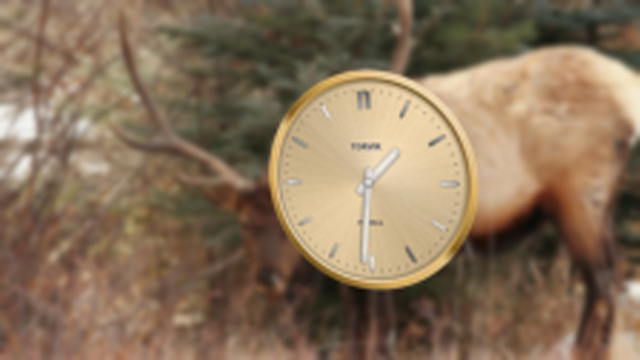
1:31
